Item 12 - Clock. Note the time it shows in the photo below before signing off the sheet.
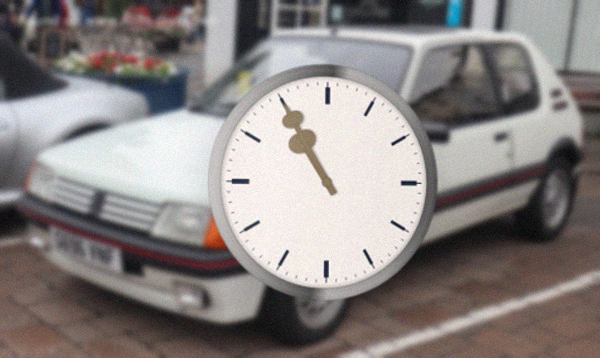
10:55
